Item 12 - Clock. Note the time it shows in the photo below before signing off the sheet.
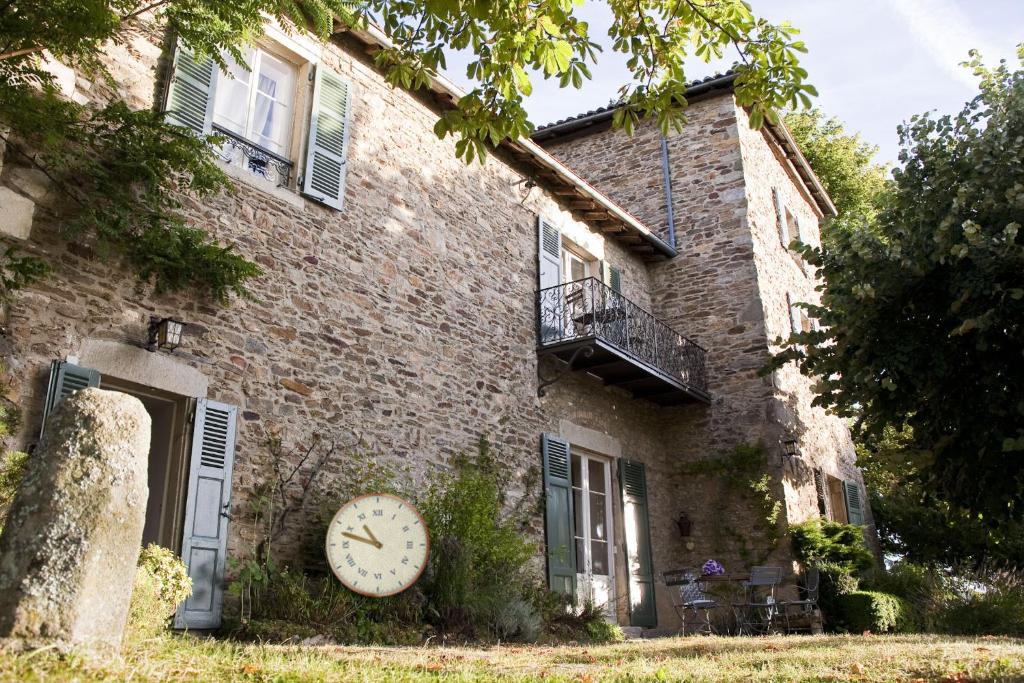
10:48
